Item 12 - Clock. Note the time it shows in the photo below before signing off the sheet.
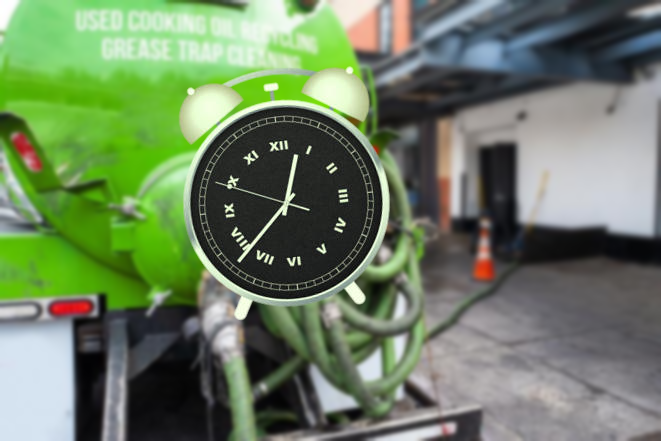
12:37:49
